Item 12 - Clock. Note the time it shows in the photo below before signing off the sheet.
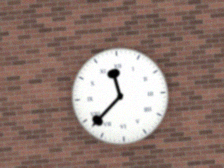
11:38
